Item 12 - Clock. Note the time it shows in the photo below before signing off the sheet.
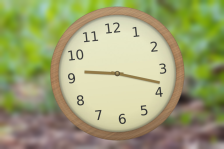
9:18
